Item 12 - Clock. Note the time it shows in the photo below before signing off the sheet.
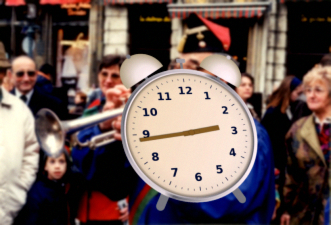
2:44
